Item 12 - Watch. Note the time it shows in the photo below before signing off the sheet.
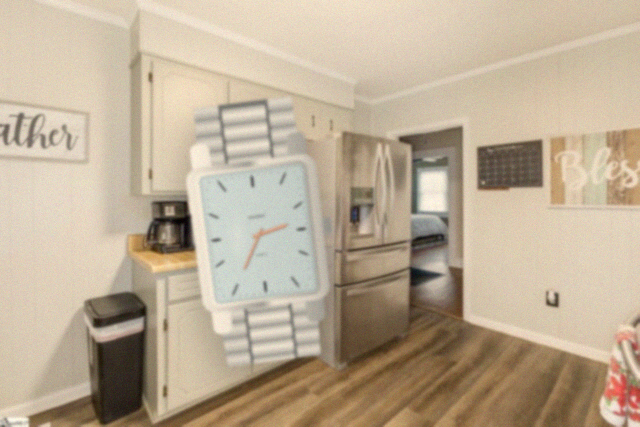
2:35
